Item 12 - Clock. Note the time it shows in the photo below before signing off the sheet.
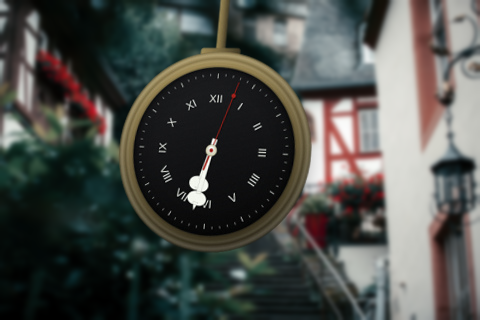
6:32:03
